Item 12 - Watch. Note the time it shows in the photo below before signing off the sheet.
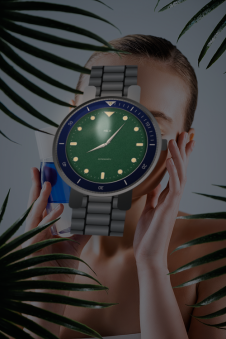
8:06
